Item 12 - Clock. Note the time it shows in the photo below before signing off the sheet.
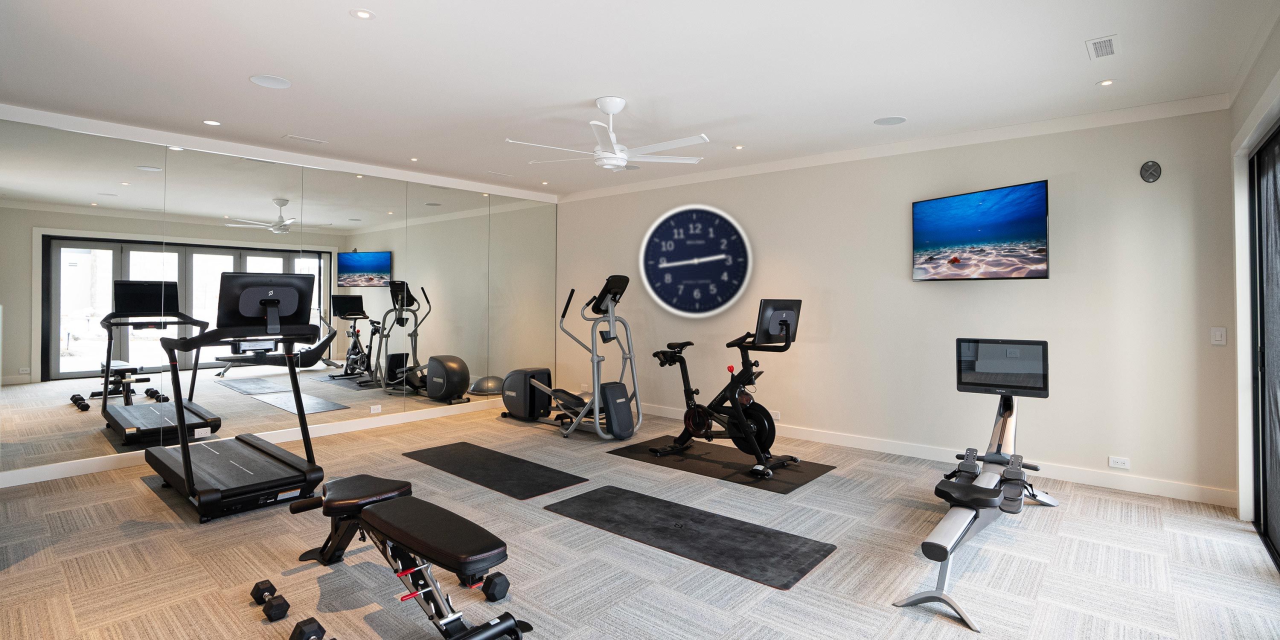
2:44
